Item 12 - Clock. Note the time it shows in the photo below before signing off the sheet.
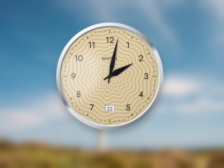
2:02
